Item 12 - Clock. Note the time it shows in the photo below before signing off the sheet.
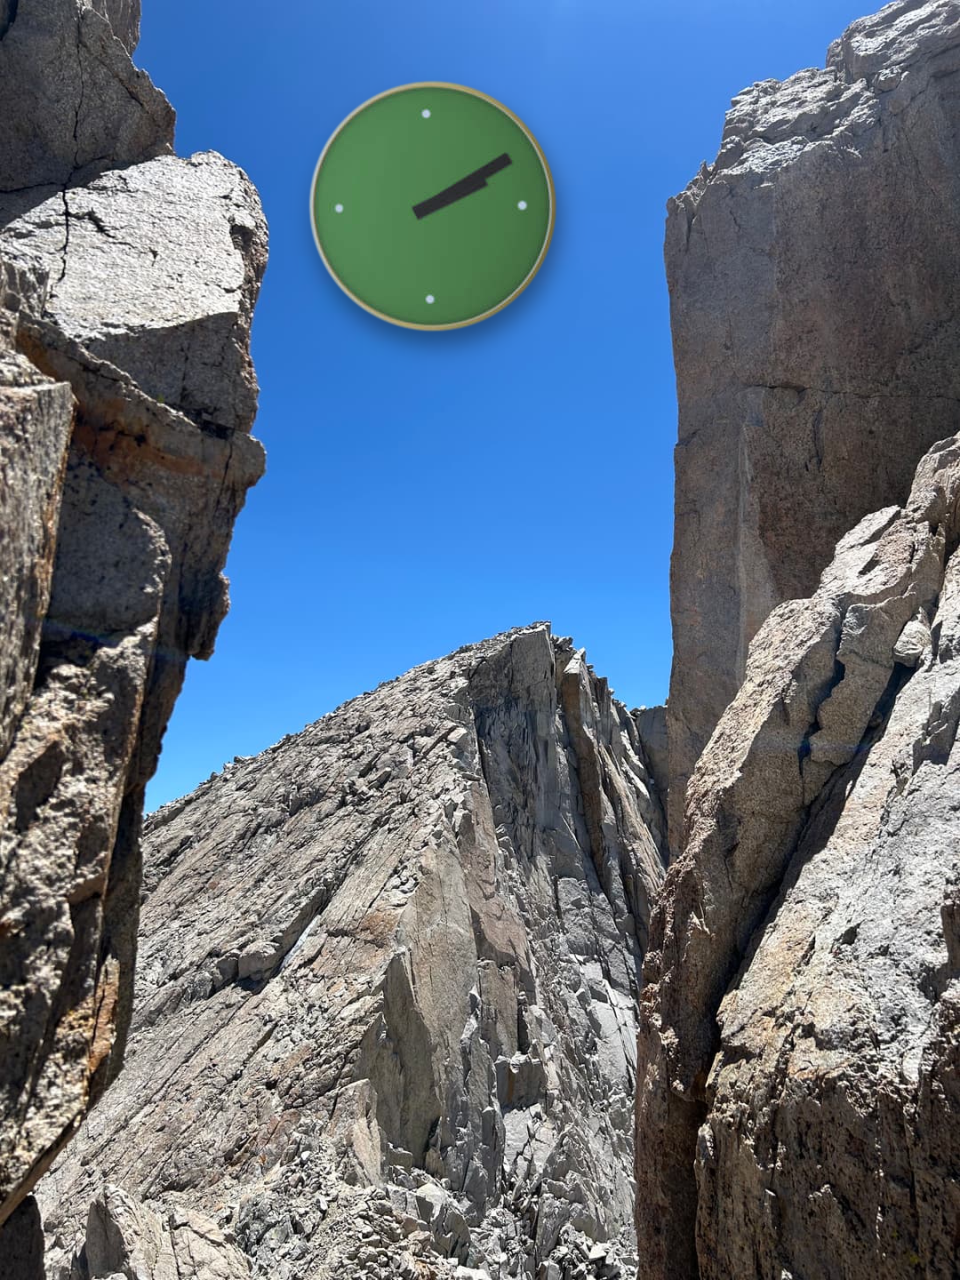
2:10
